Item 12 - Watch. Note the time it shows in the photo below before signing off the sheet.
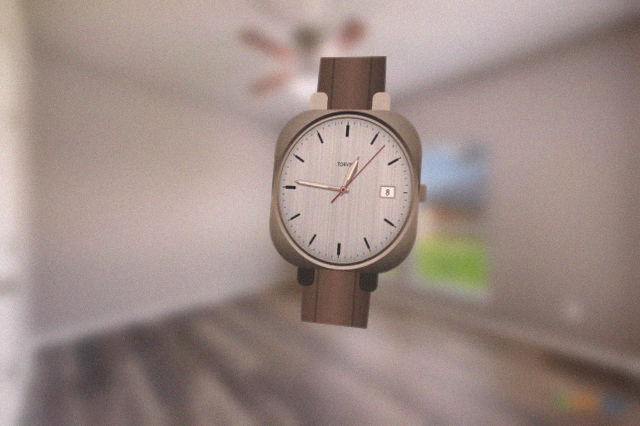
12:46:07
